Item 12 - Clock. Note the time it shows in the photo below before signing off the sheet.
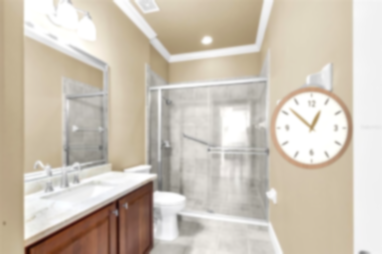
12:52
